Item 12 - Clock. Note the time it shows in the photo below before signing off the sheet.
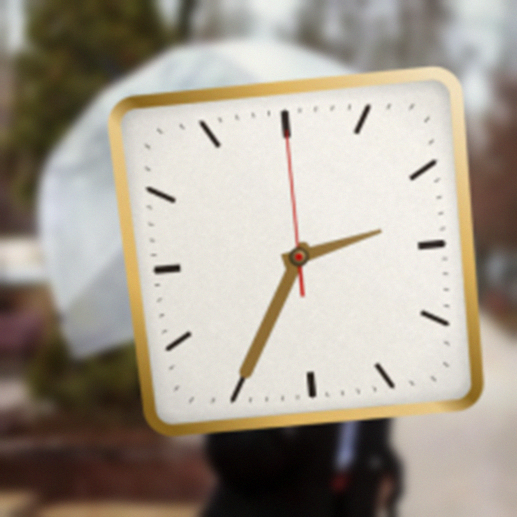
2:35:00
